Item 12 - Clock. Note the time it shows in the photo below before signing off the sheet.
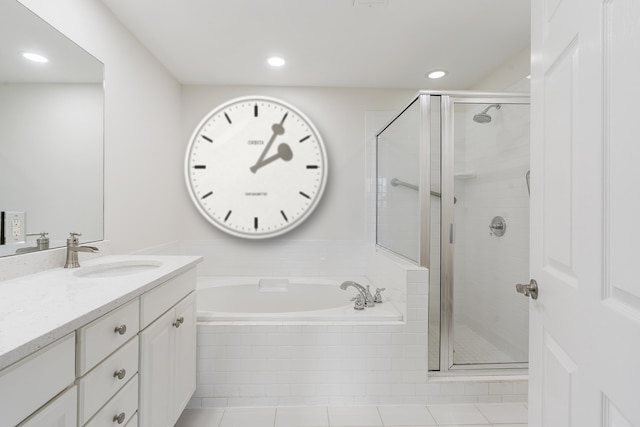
2:05
